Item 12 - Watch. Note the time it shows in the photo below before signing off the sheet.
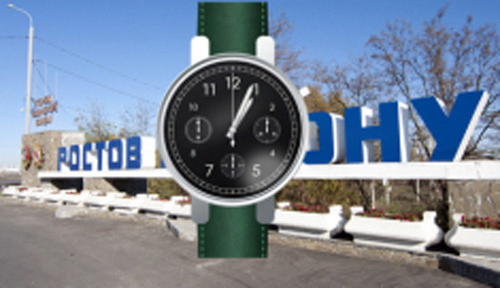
1:04
